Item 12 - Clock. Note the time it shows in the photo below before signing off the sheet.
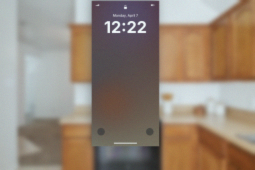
12:22
